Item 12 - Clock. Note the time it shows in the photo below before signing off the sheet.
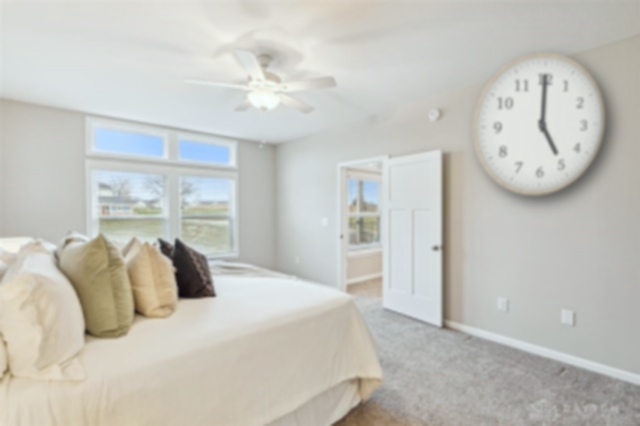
5:00
